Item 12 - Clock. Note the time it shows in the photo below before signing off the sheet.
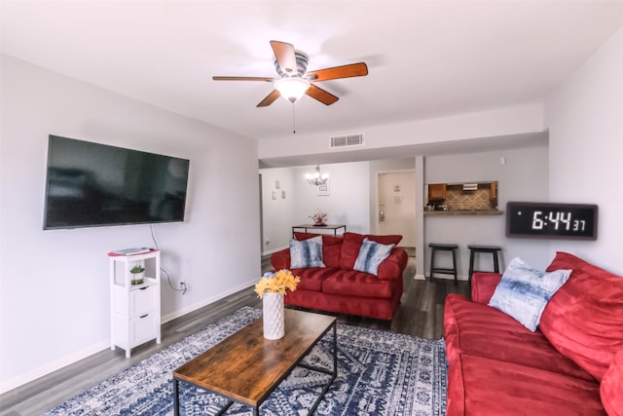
6:44
